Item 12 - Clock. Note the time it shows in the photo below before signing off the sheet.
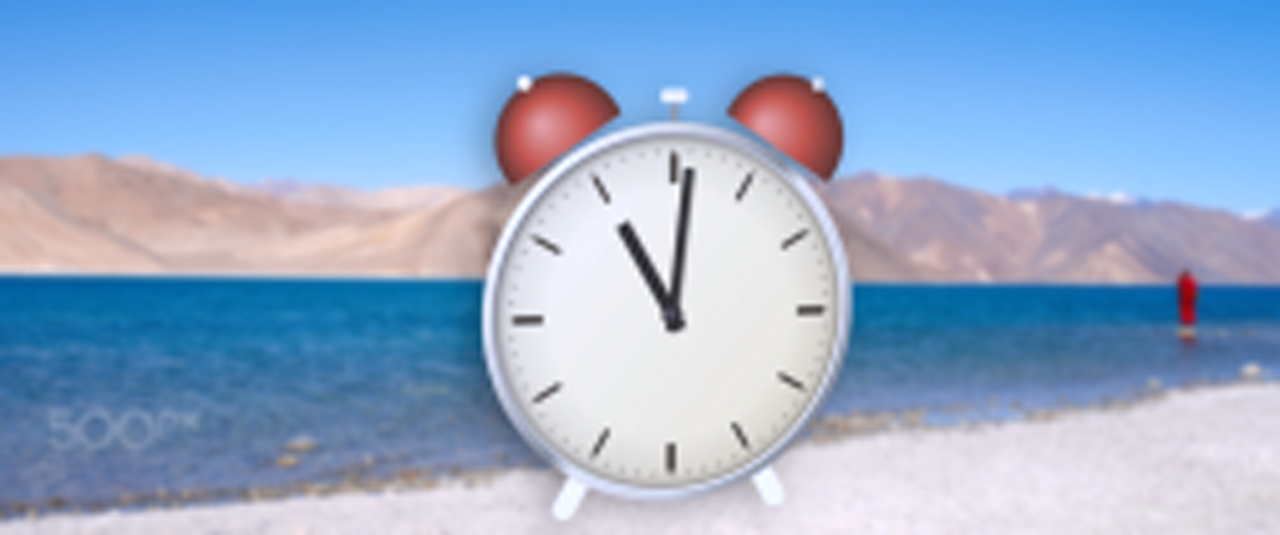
11:01
